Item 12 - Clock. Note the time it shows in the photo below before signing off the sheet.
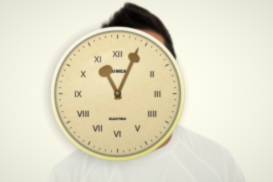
11:04
